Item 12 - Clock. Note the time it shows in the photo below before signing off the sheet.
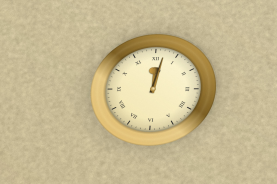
12:02
